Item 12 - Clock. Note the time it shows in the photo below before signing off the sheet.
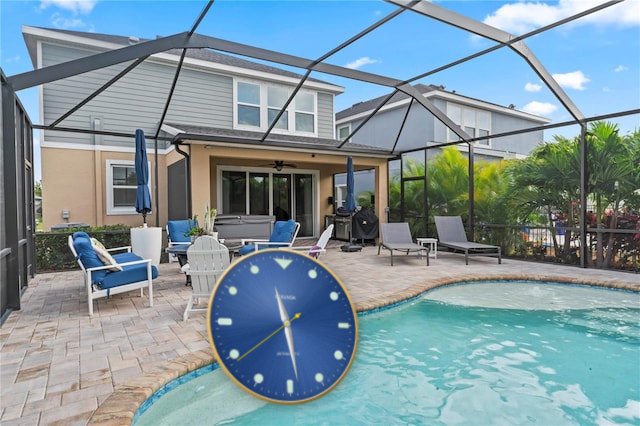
11:28:39
